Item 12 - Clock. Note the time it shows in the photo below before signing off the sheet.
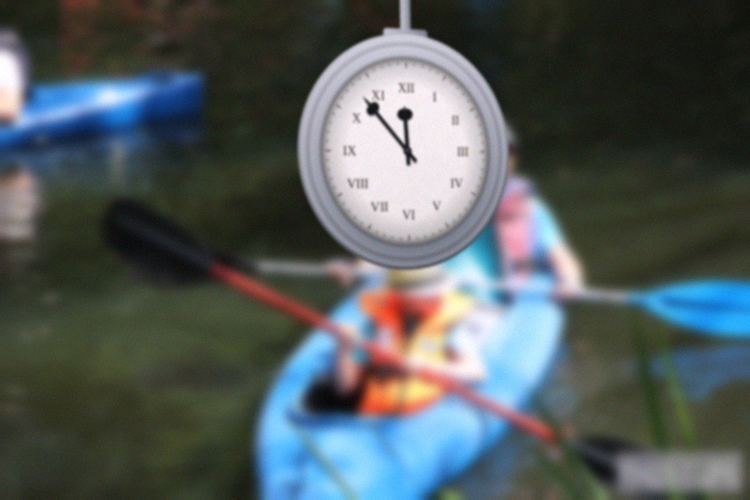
11:53
